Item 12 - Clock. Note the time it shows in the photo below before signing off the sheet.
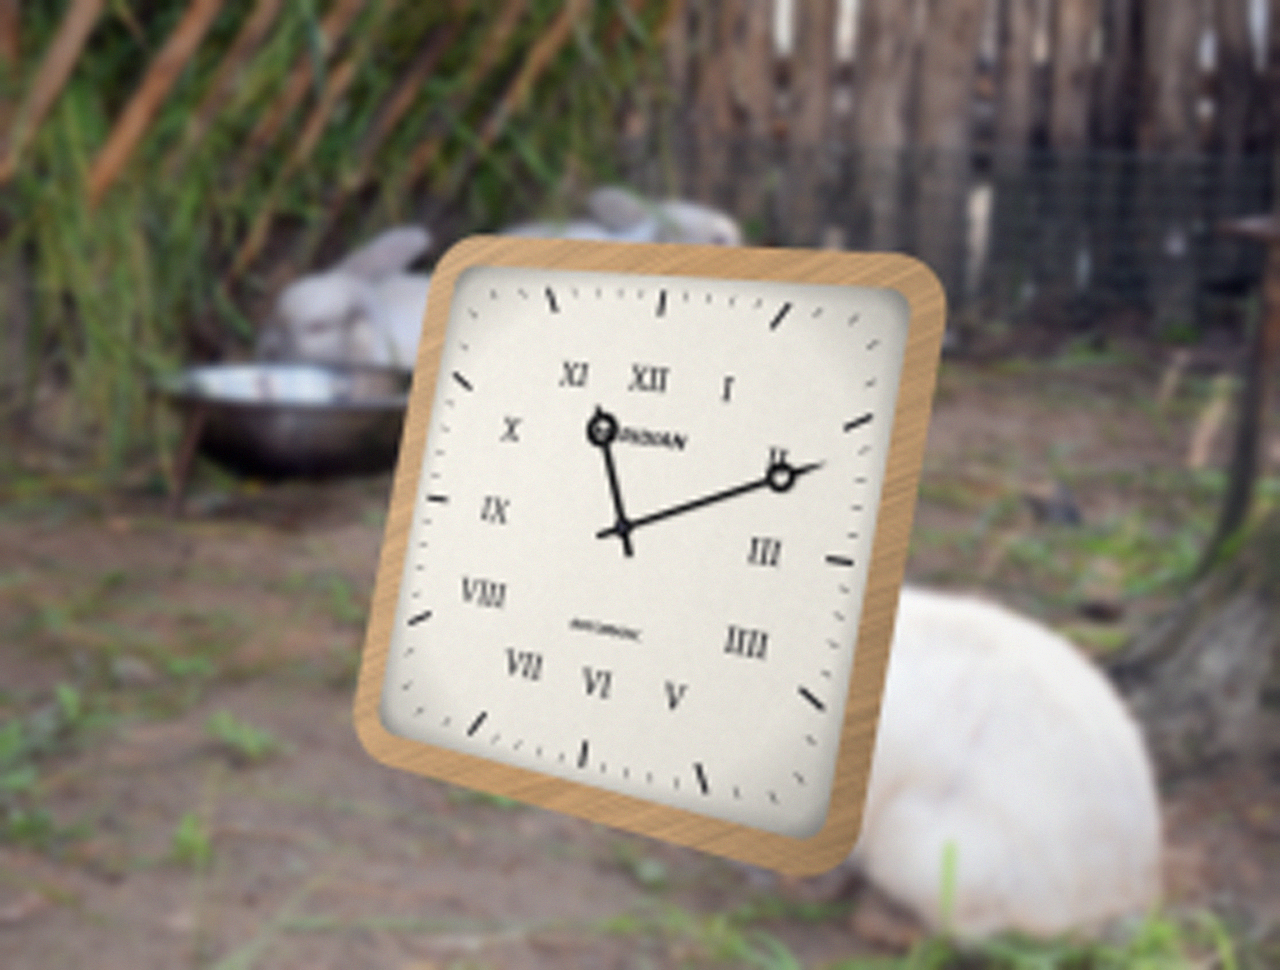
11:11
